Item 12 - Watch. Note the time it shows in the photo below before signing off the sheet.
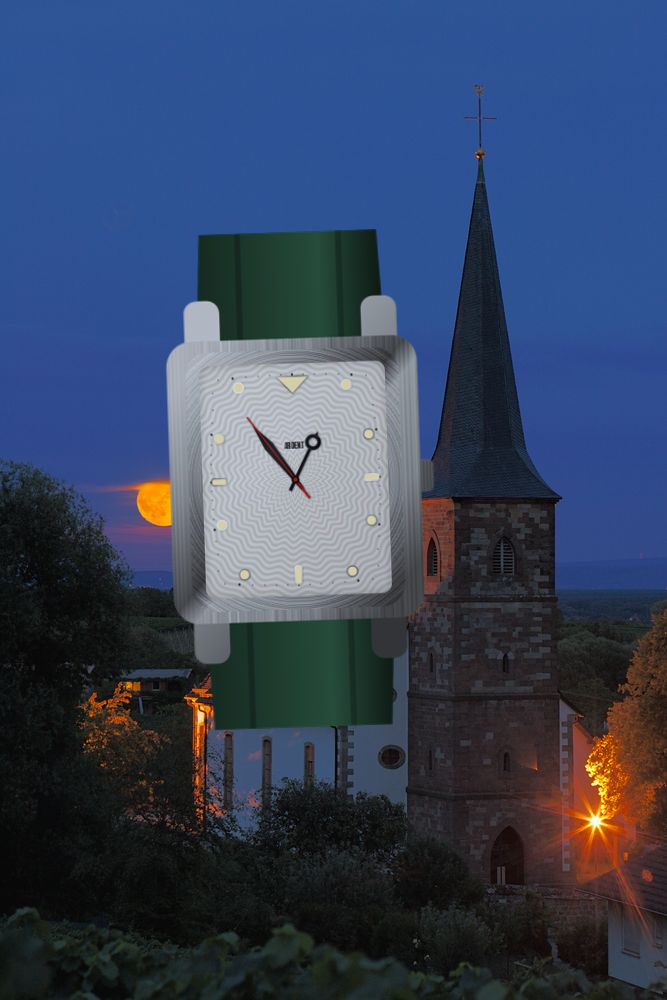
12:53:54
